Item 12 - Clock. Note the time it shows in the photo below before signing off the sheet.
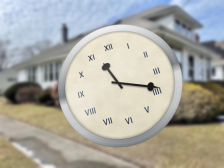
11:19
